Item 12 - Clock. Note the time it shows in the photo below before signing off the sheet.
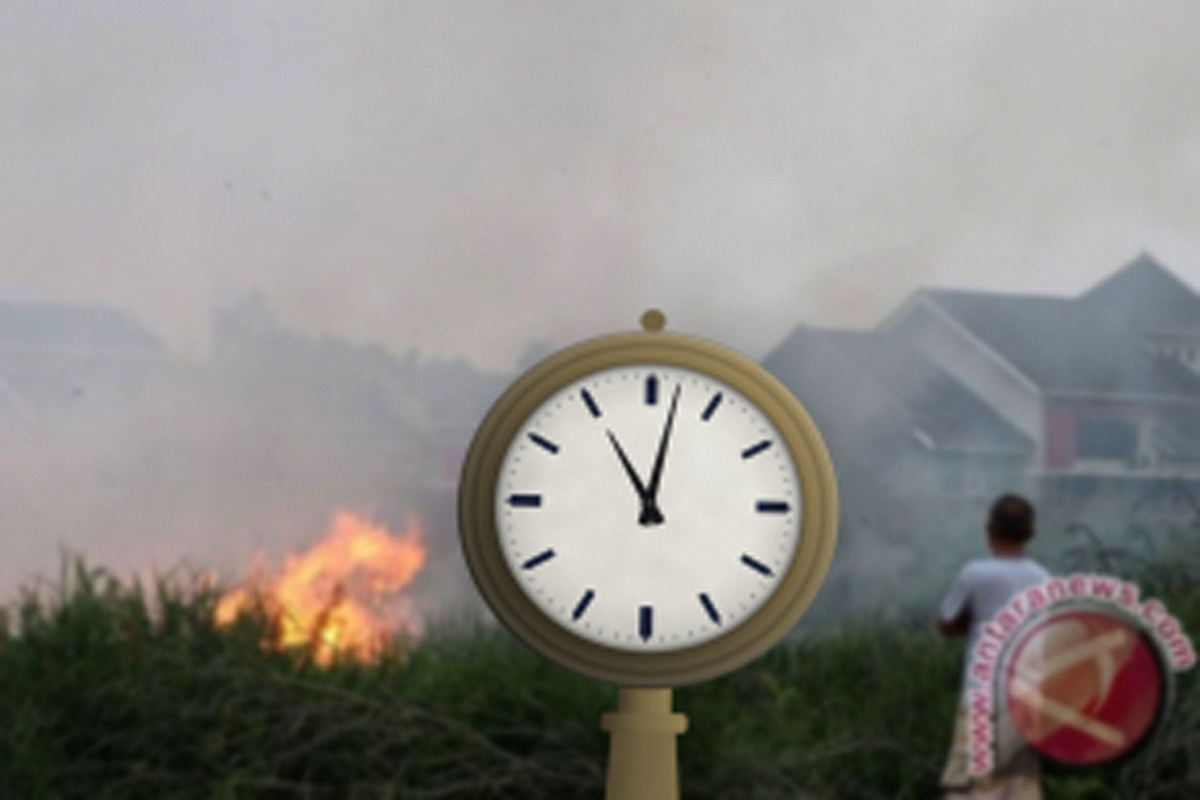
11:02
